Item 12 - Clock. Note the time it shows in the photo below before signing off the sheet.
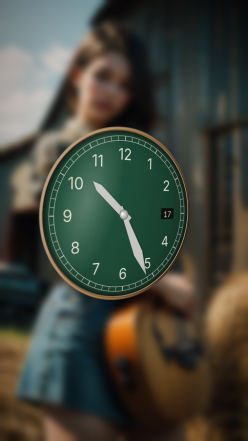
10:26
